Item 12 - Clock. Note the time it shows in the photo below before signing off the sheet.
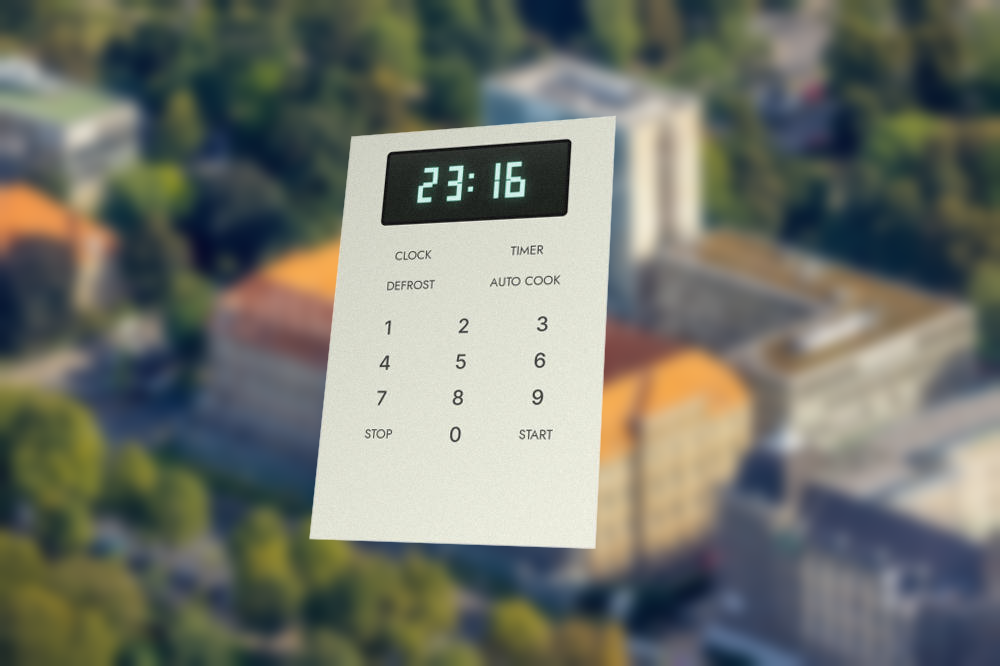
23:16
